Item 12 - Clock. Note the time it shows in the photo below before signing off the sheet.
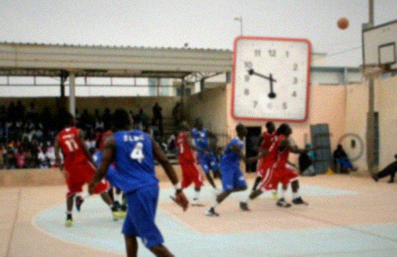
5:48
